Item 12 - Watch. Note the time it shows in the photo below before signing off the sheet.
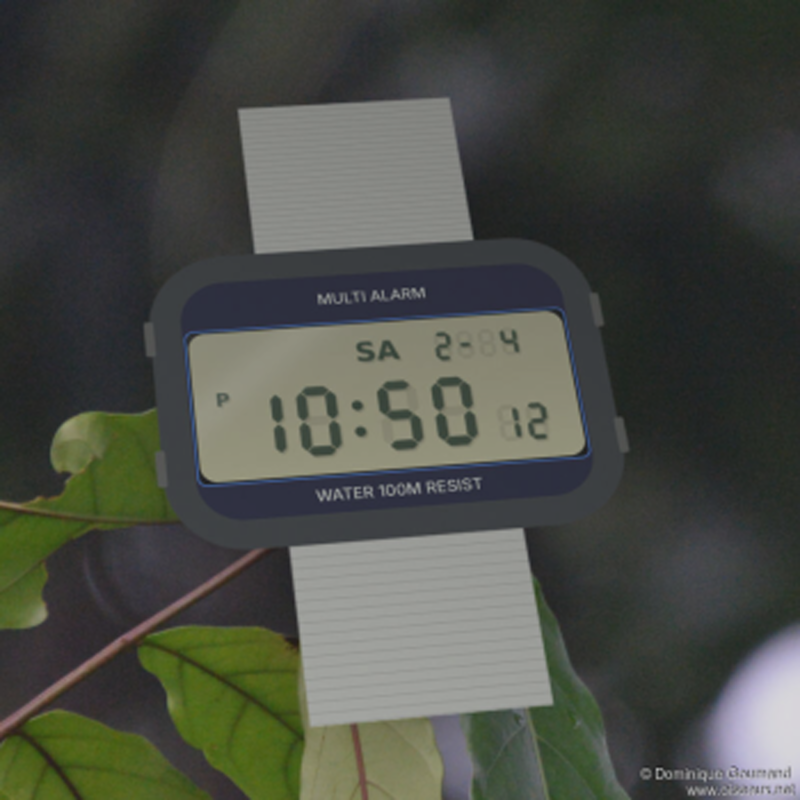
10:50:12
